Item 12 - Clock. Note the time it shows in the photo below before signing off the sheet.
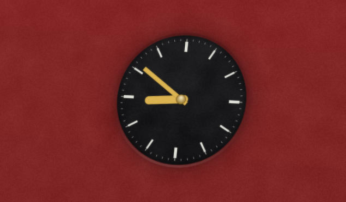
8:51
